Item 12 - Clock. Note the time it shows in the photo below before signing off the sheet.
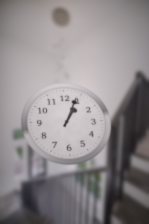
1:04
